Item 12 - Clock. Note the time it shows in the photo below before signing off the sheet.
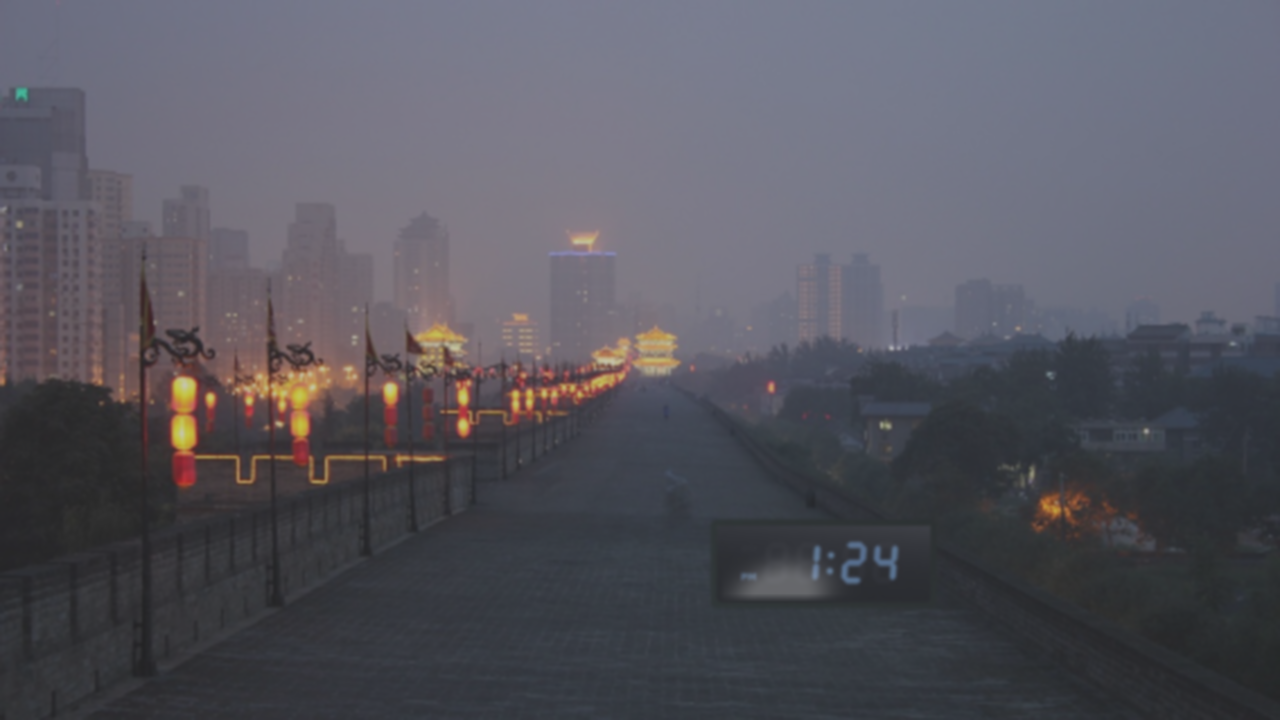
1:24
